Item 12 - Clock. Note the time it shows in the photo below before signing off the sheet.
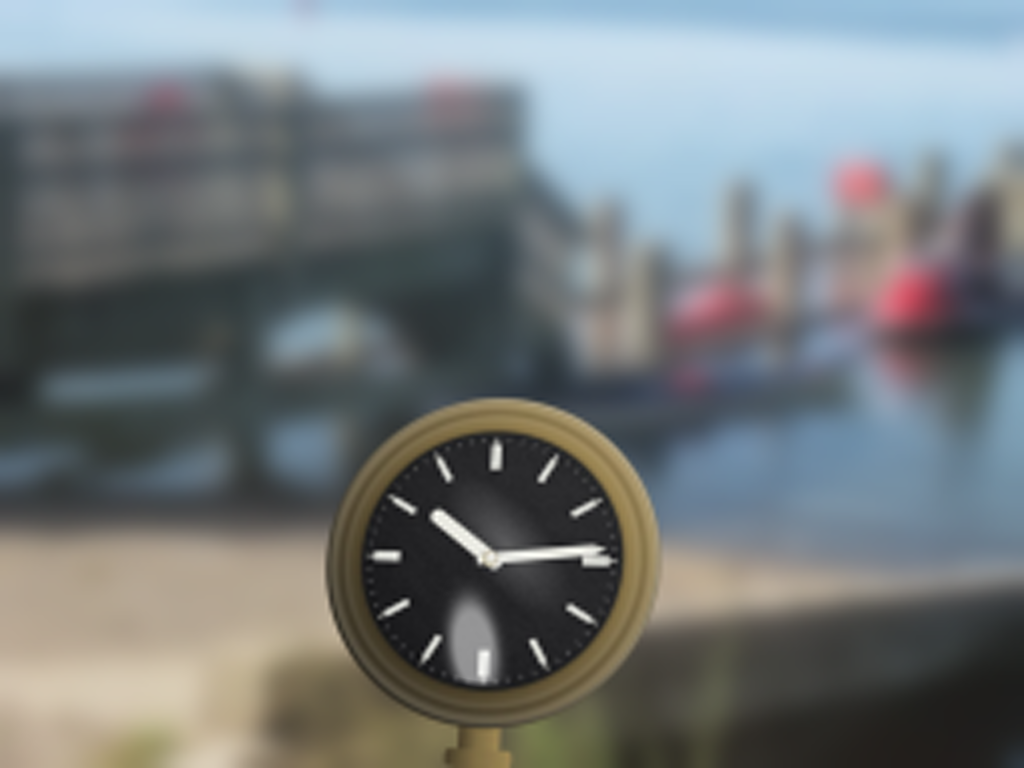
10:14
